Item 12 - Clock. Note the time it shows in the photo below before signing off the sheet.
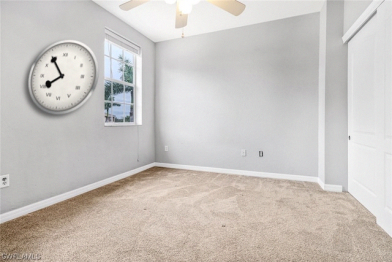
7:54
